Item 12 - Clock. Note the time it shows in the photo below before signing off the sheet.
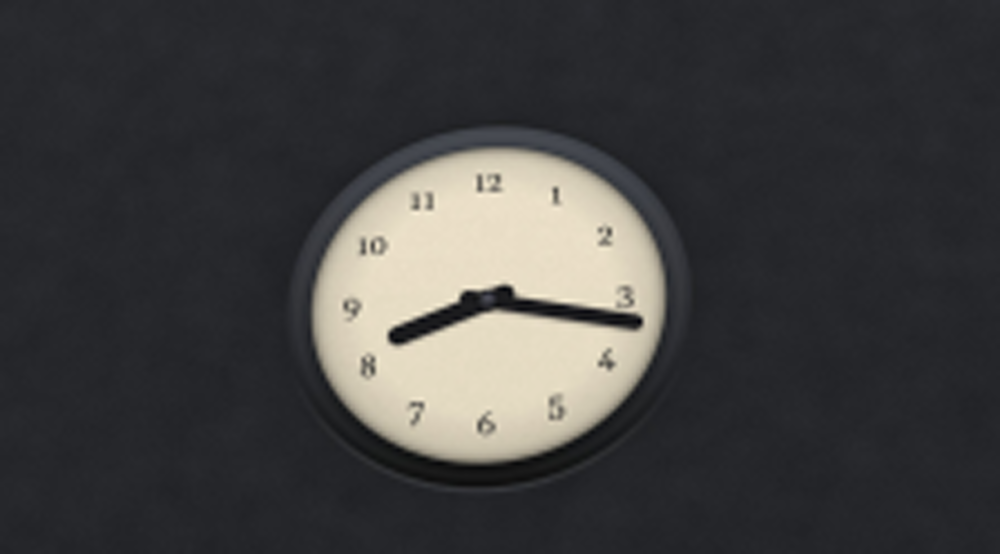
8:17
